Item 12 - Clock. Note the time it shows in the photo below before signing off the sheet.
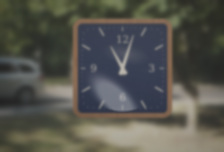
11:03
